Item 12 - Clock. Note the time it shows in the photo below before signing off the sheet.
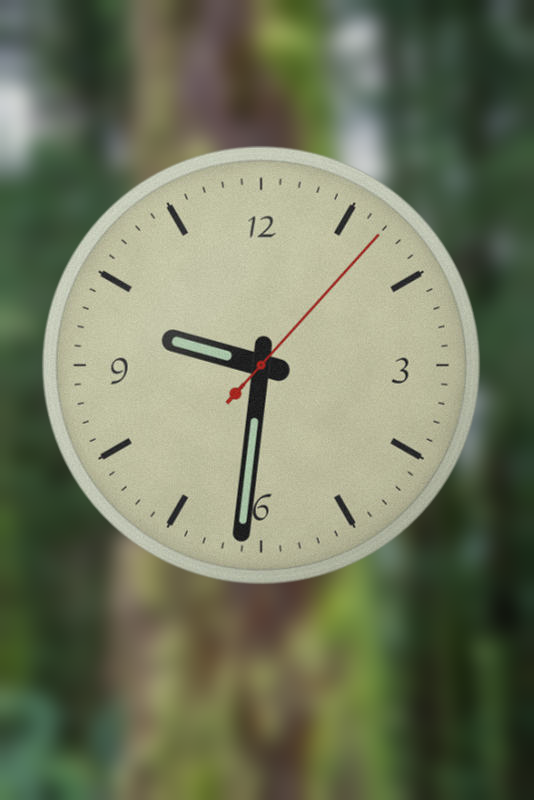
9:31:07
